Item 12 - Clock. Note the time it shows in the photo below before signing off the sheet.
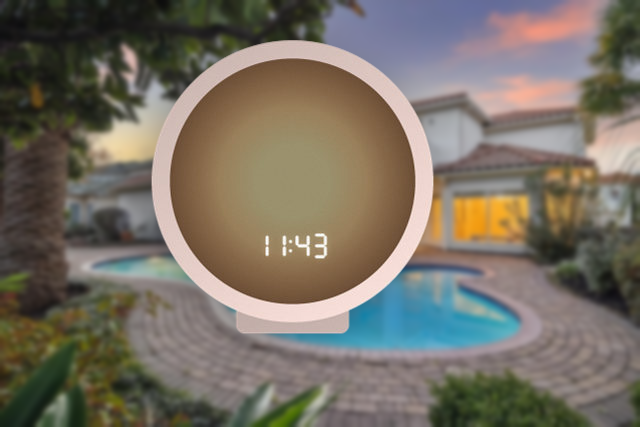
11:43
